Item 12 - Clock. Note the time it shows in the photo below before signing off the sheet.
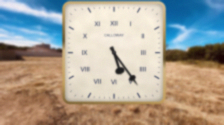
5:24
